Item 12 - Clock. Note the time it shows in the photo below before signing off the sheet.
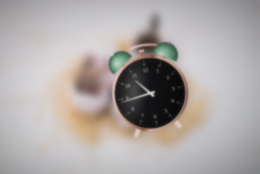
10:44
